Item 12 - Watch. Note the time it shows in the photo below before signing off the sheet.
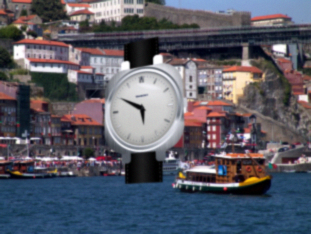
5:50
